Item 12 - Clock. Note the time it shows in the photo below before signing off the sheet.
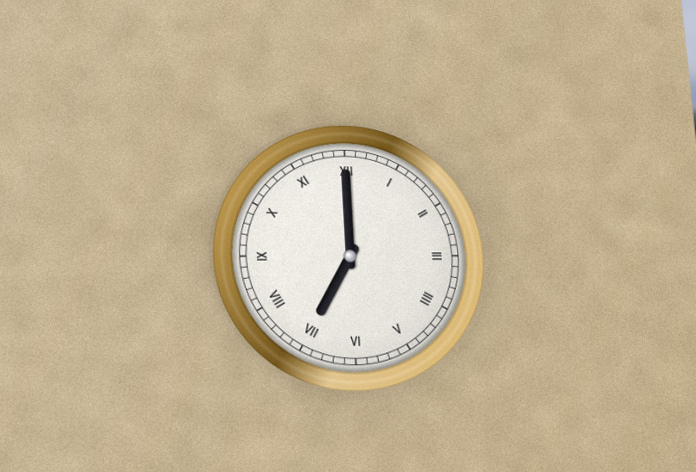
7:00
